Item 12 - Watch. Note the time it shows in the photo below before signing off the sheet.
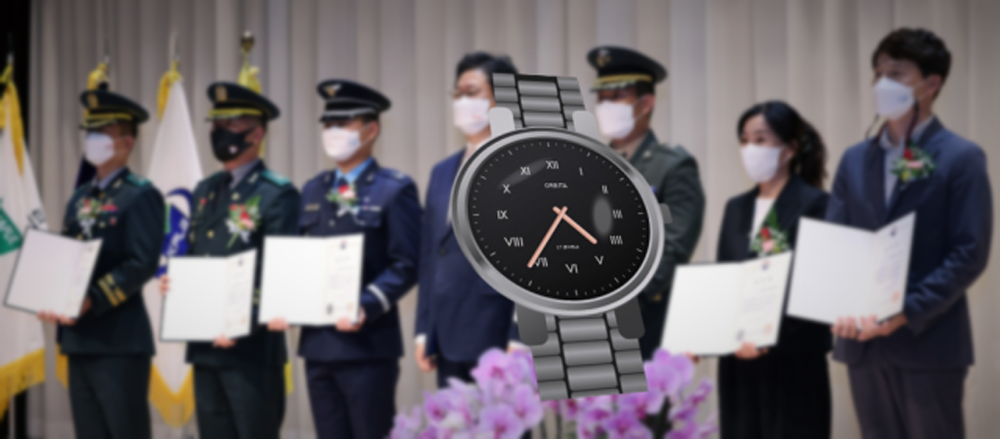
4:36
